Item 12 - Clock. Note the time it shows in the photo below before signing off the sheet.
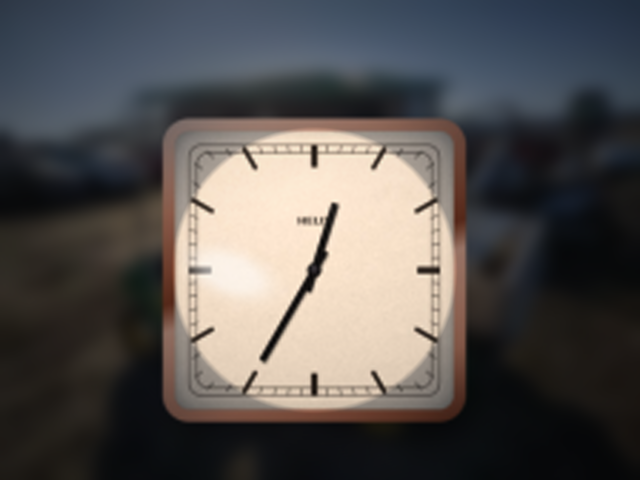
12:35
